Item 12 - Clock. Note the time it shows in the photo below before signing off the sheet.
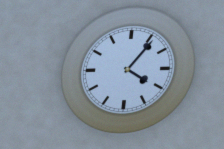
4:06
